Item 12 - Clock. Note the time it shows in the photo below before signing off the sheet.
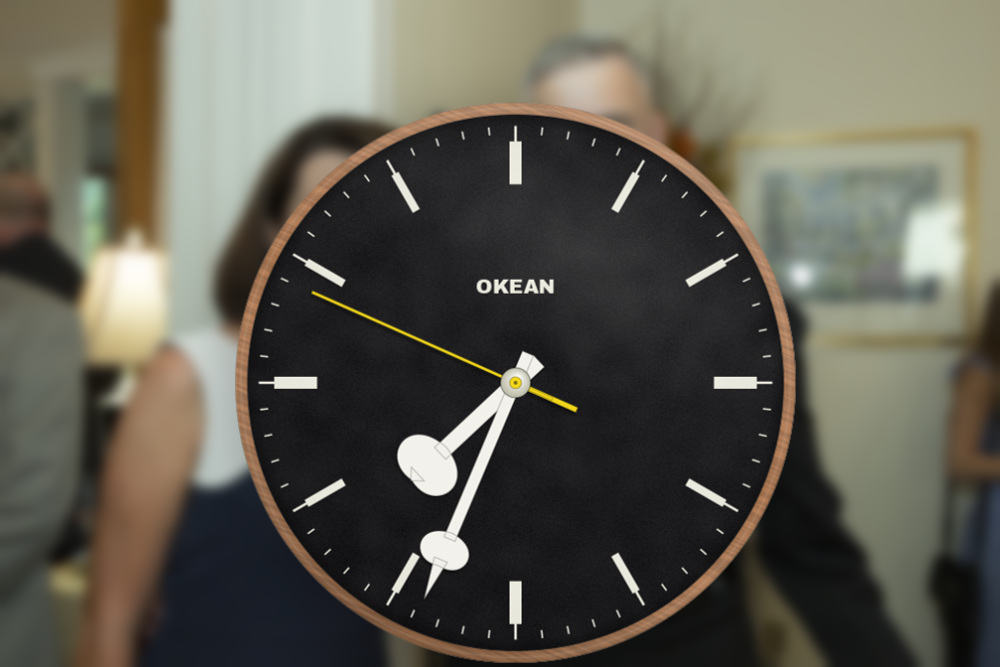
7:33:49
